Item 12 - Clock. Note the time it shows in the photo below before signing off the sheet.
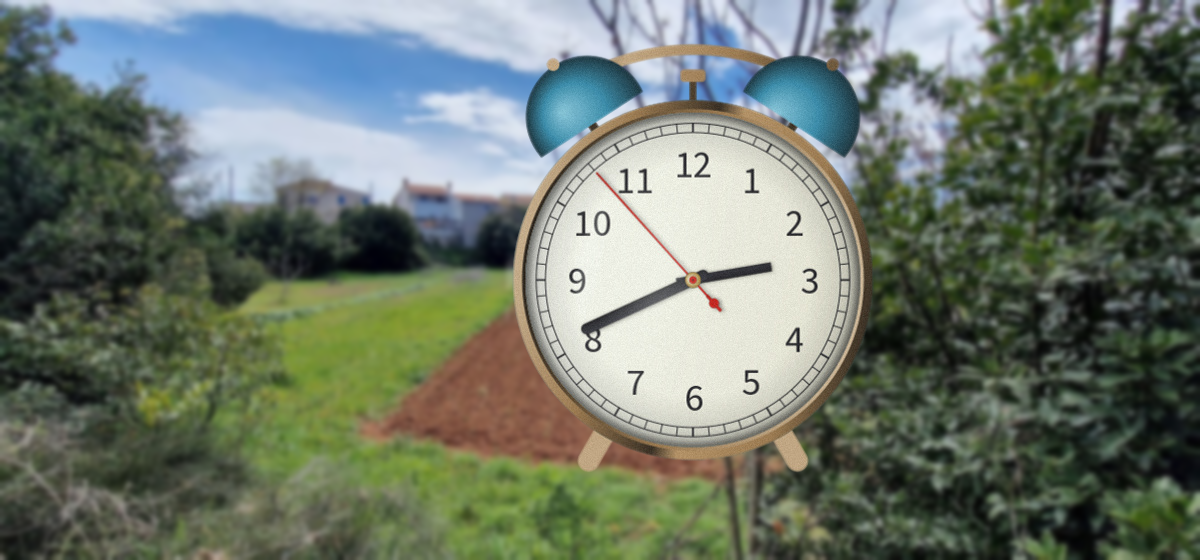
2:40:53
